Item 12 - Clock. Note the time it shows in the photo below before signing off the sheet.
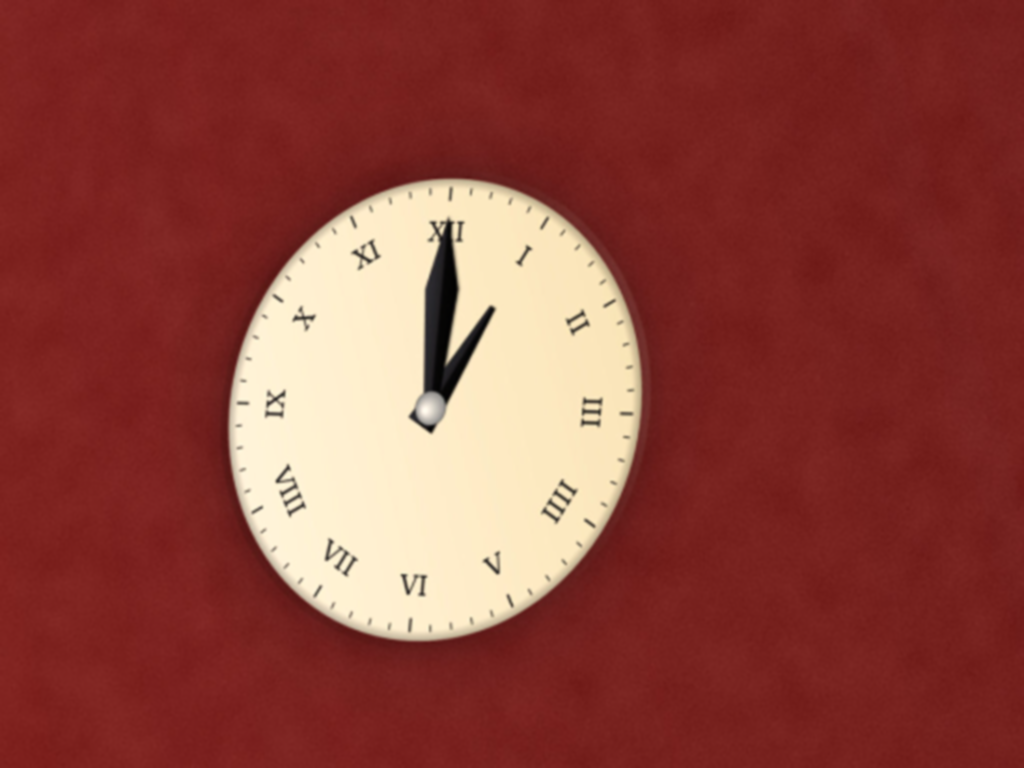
1:00
